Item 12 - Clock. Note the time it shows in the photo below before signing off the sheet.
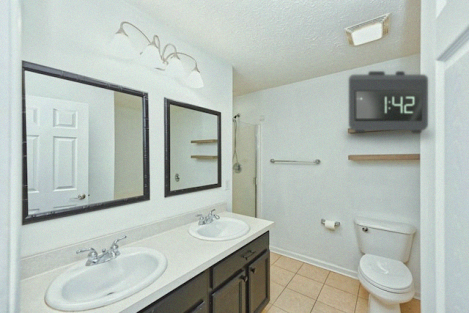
1:42
